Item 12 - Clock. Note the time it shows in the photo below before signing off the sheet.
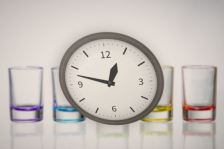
12:48
